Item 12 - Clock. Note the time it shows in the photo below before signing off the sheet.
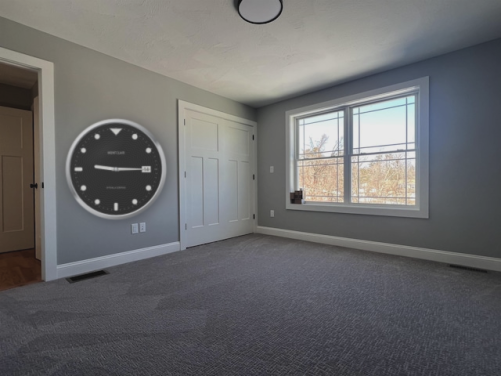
9:15
